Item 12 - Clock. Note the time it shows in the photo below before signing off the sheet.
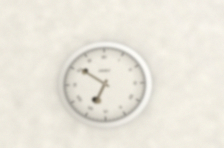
6:51
